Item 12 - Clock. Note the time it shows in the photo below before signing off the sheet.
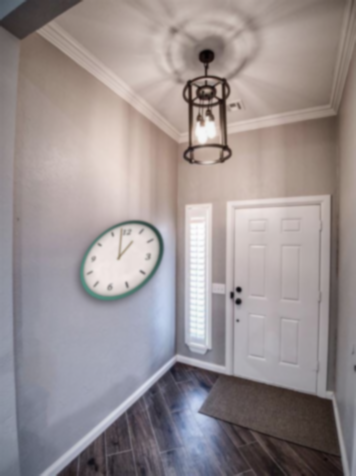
12:58
